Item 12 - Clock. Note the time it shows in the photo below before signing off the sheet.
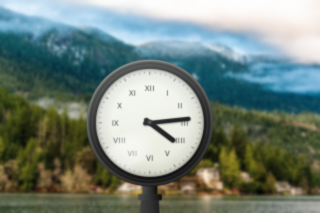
4:14
